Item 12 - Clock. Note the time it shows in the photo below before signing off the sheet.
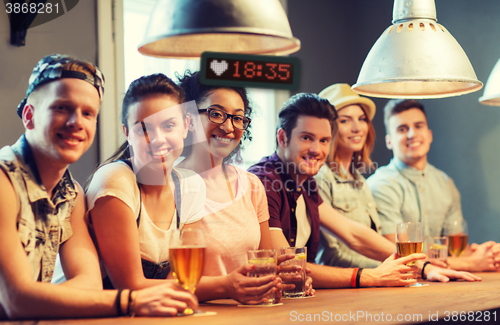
18:35
